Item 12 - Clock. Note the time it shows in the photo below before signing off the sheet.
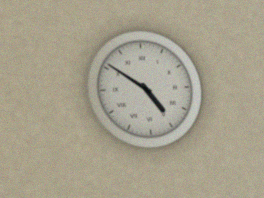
4:51
